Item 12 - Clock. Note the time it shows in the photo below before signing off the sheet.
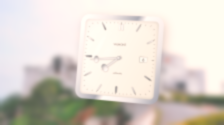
7:44
